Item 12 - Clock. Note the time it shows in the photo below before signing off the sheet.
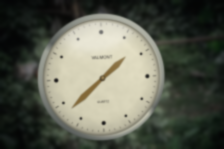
1:38
